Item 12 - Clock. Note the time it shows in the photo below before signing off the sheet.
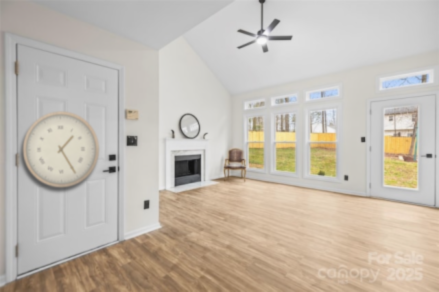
1:25
